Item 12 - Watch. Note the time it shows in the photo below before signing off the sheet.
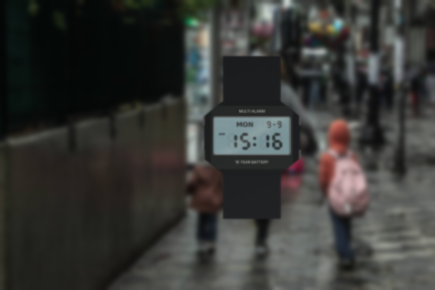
15:16
